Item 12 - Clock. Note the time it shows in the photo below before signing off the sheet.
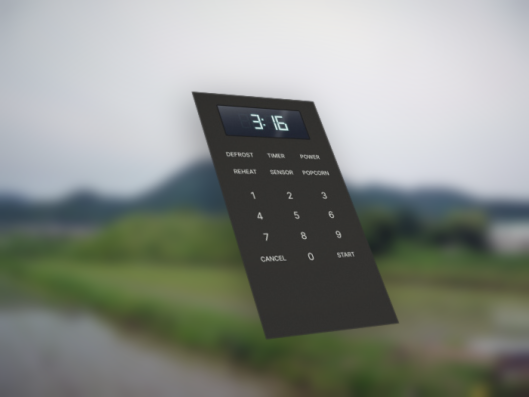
3:16
